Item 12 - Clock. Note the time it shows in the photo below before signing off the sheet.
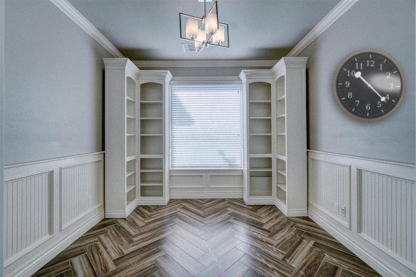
10:22
